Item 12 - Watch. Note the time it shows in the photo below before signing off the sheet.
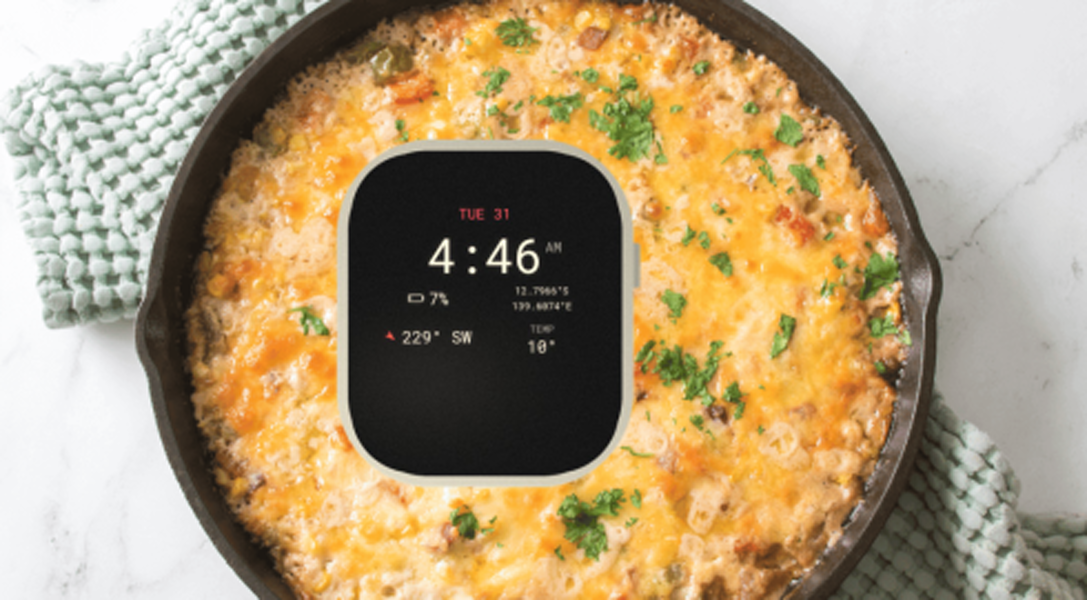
4:46
